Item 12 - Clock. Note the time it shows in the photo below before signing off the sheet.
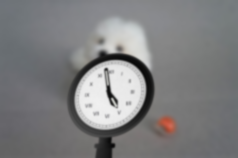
4:58
